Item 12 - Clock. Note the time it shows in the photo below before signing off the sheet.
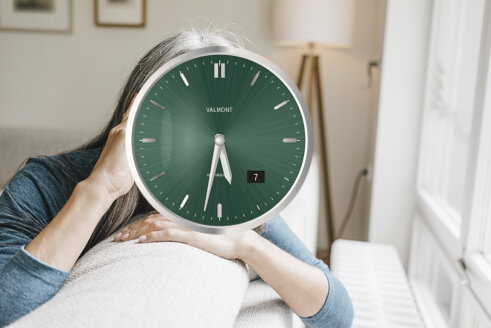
5:32
